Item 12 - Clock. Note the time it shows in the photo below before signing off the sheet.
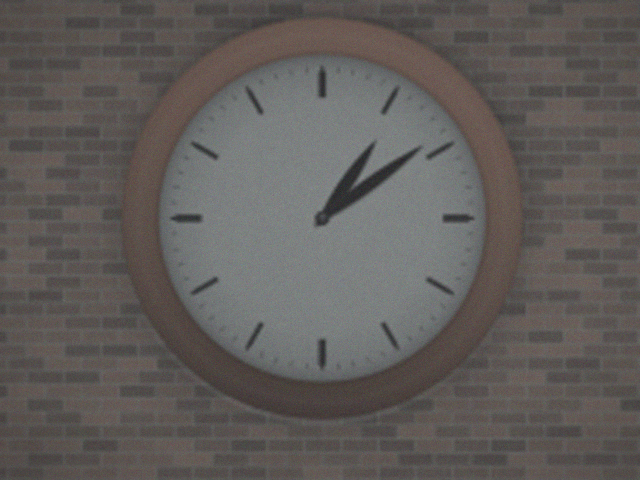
1:09
